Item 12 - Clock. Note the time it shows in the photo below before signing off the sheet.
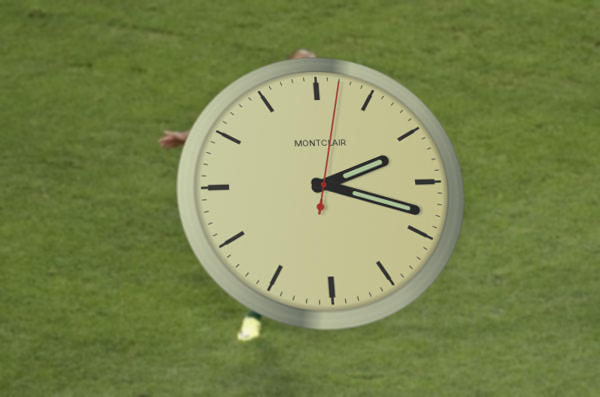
2:18:02
